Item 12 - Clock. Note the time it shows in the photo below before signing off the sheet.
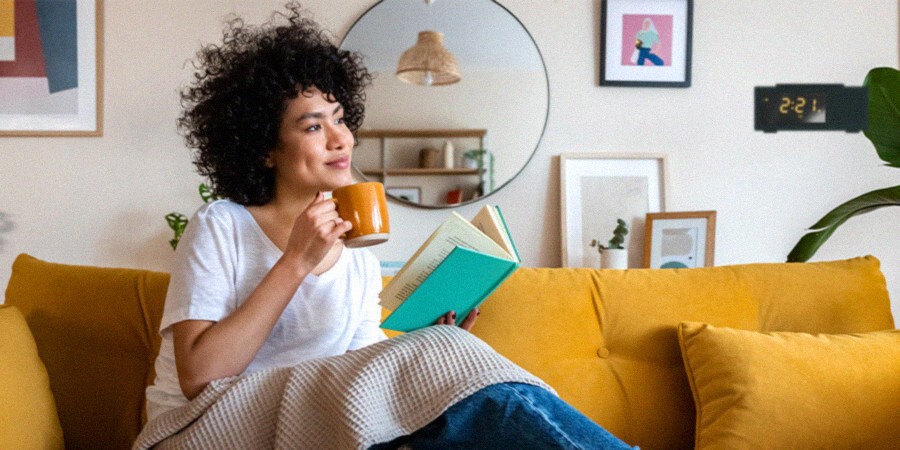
2:21
